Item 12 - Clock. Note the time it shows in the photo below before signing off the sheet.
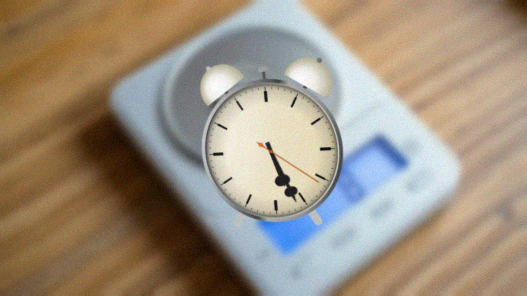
5:26:21
